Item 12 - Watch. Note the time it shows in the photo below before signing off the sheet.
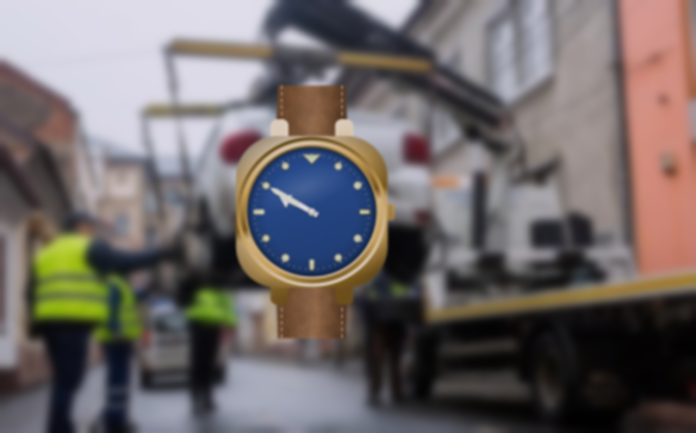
9:50
